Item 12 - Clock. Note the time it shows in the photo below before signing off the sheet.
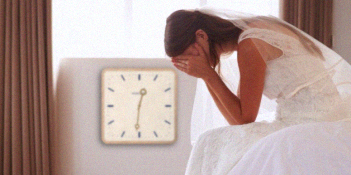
12:31
